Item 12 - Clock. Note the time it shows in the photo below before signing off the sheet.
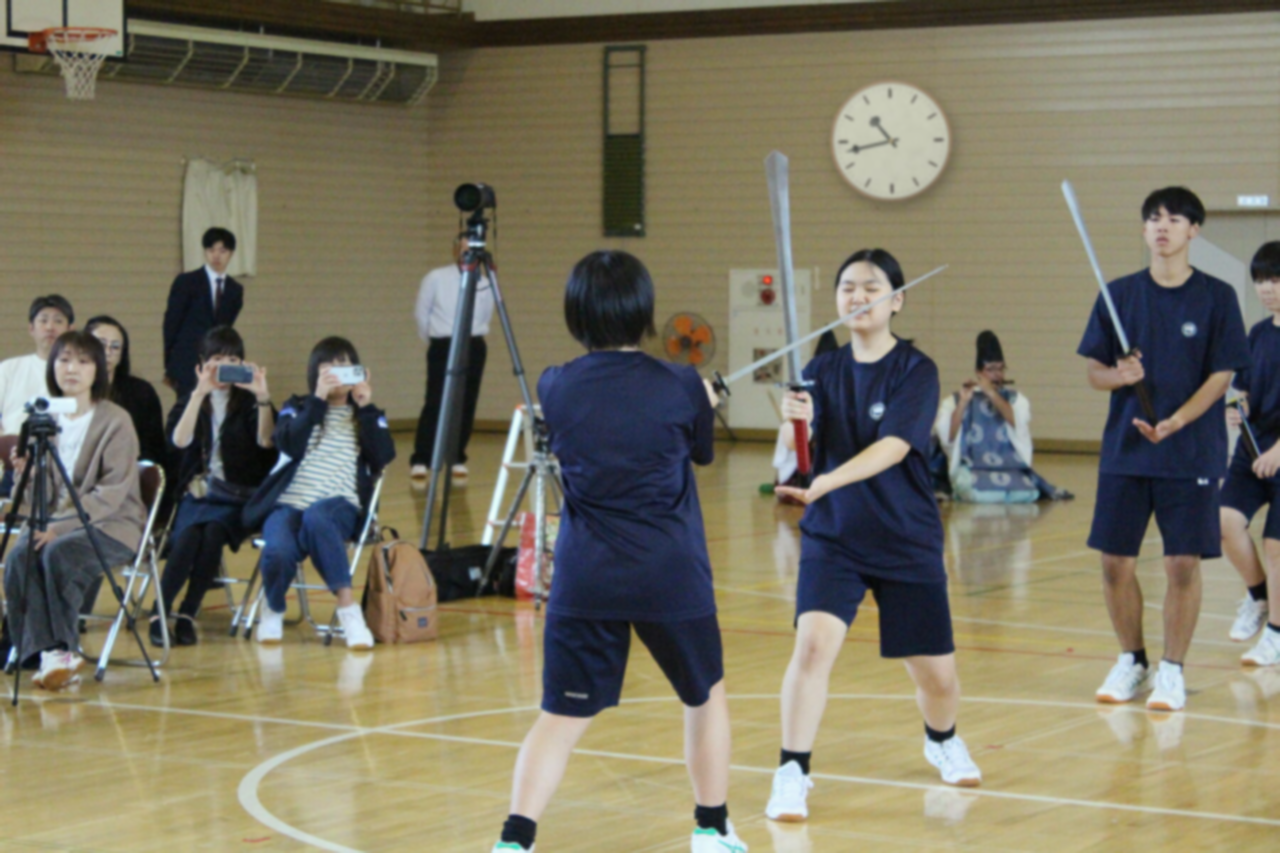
10:43
